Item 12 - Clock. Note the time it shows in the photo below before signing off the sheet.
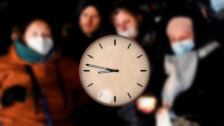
8:47
